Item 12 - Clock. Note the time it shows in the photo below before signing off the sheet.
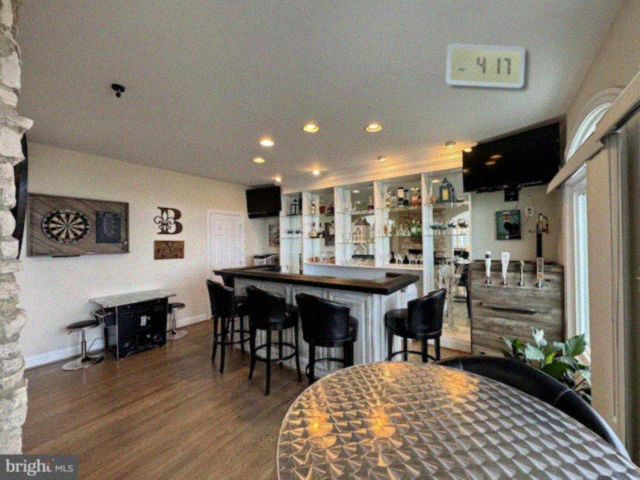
4:17
